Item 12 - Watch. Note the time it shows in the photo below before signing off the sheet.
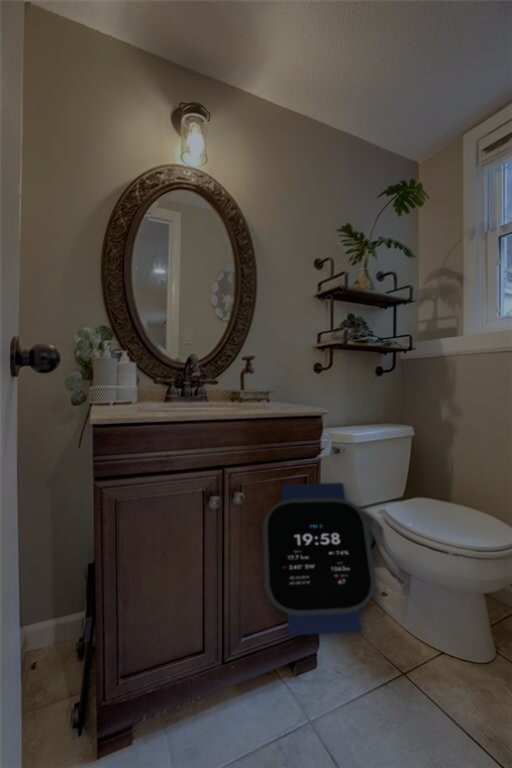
19:58
